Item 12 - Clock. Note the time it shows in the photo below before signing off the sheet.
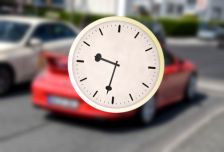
9:32
